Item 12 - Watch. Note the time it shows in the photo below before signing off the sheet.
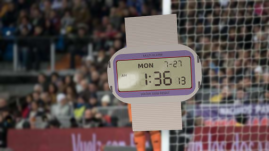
1:36:13
